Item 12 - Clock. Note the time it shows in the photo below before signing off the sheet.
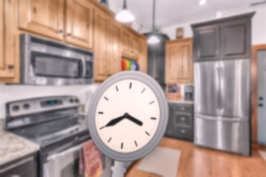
3:40
